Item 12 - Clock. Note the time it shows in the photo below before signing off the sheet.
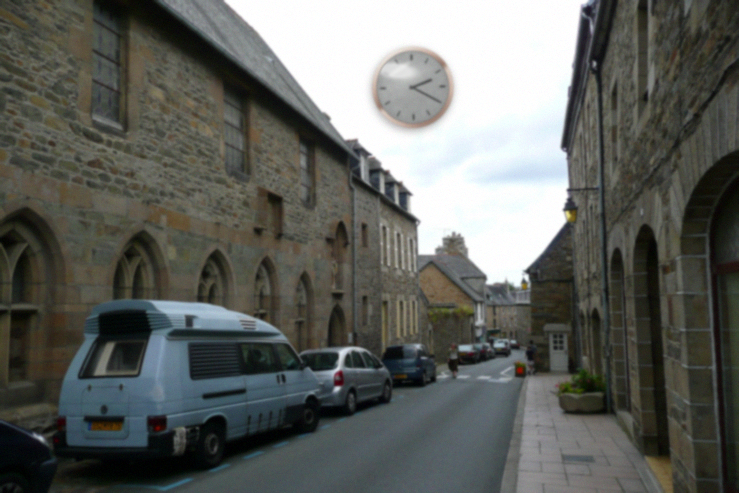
2:20
